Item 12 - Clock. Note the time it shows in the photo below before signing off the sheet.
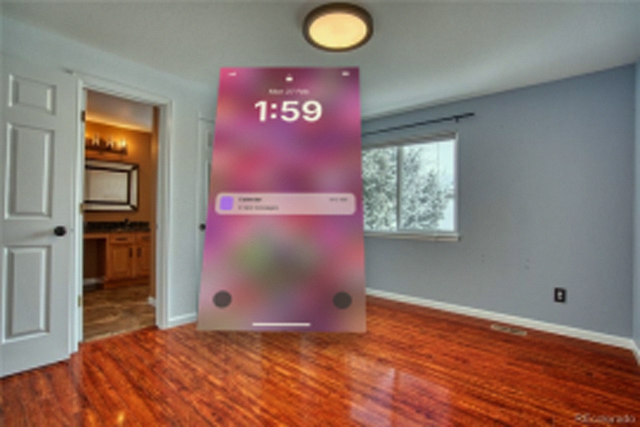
1:59
